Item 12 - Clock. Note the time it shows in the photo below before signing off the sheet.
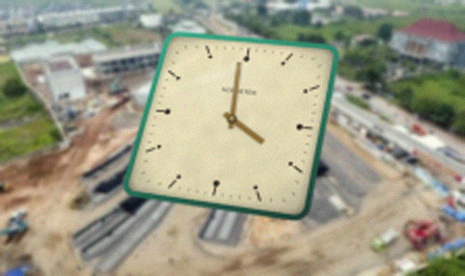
3:59
